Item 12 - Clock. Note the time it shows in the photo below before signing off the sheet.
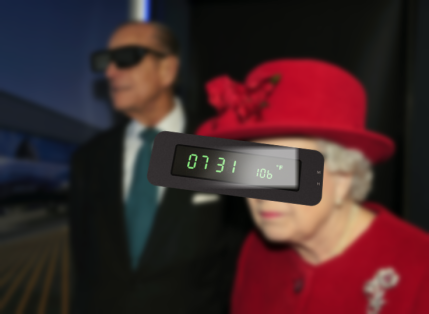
7:31
